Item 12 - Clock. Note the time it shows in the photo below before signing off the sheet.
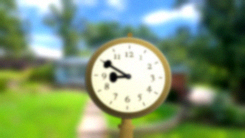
8:50
